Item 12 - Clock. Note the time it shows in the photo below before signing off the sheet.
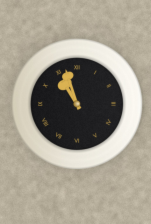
10:57
